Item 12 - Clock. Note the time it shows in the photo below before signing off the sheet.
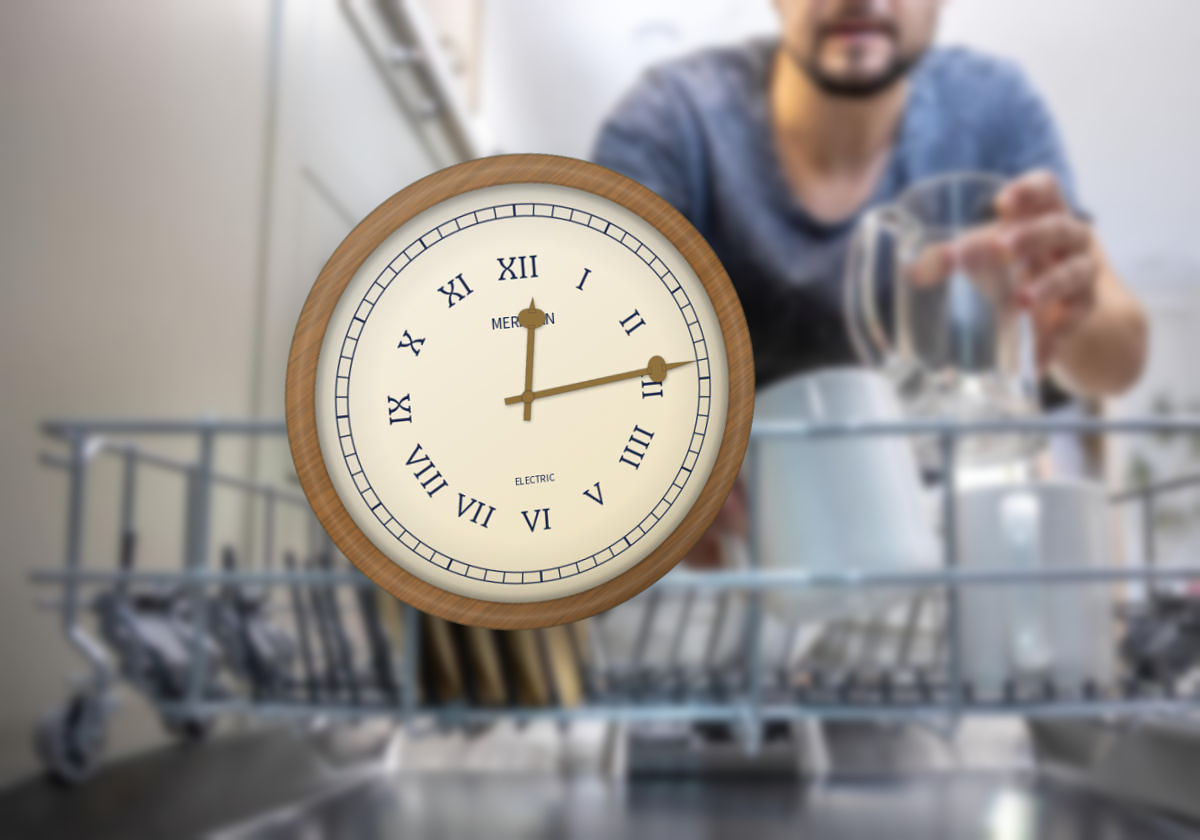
12:14
